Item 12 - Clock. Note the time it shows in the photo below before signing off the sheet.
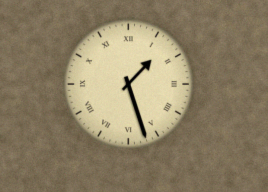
1:27
